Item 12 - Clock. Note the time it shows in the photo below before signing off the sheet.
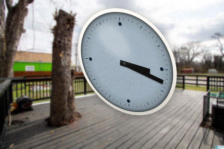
3:18
